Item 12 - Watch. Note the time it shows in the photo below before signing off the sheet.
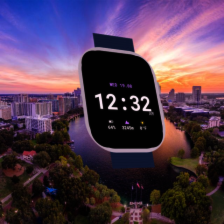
12:32
